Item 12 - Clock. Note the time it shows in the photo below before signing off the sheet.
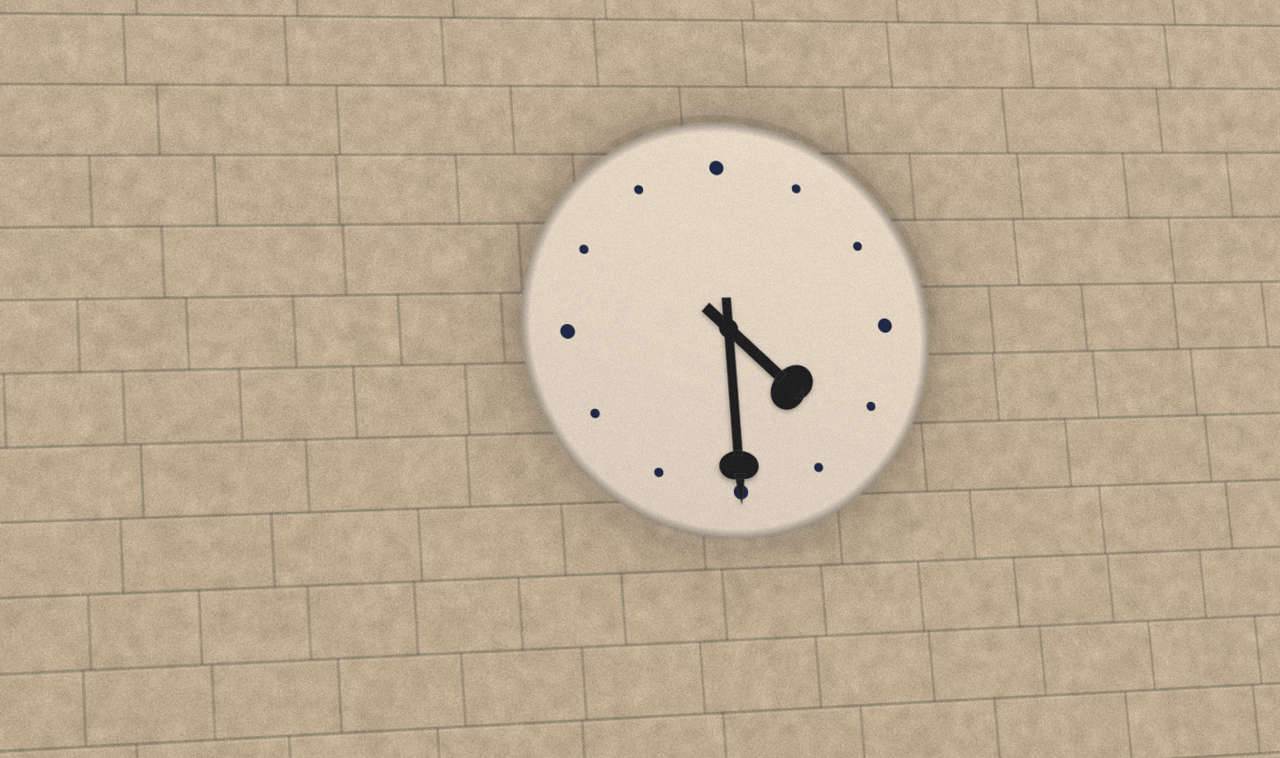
4:30
